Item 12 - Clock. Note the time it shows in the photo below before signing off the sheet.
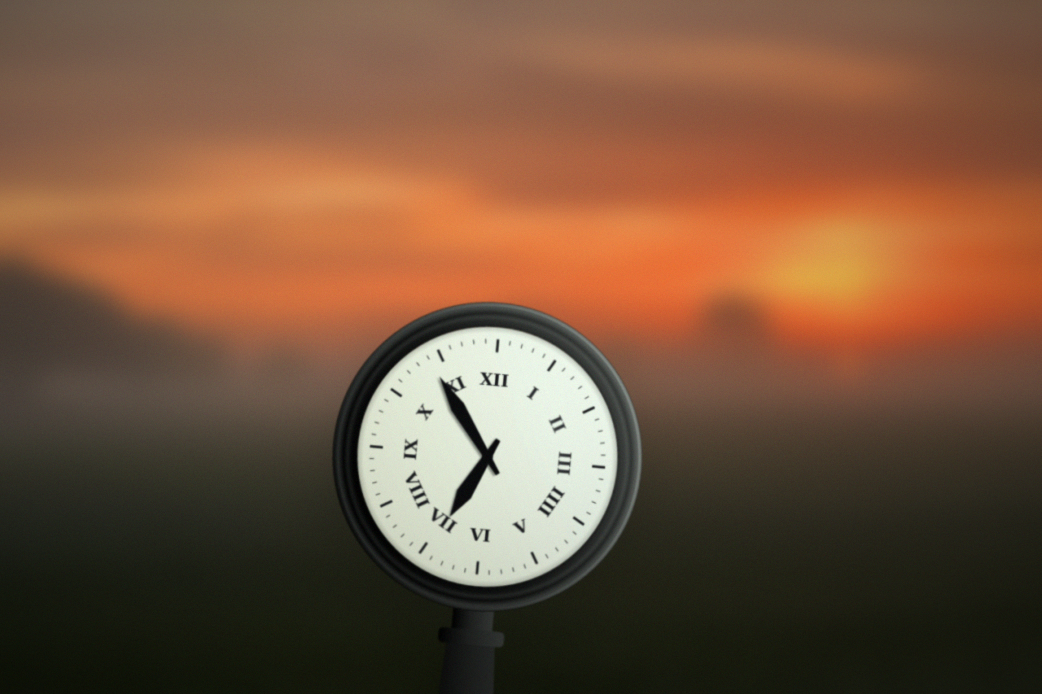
6:54
